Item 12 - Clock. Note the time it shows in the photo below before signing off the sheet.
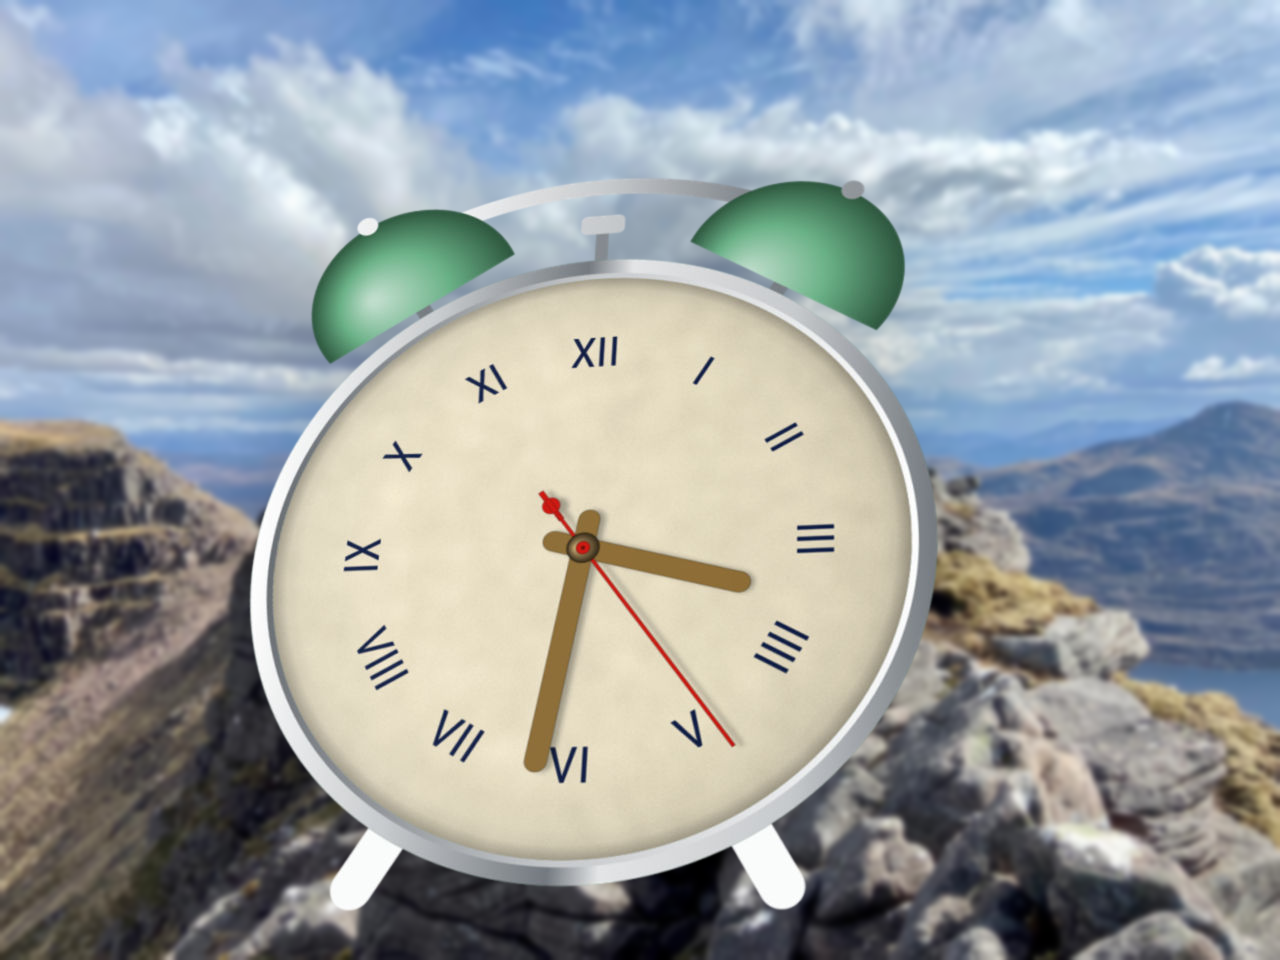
3:31:24
